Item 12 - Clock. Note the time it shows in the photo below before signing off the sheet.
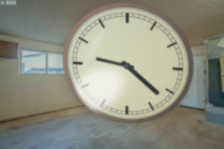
9:22
